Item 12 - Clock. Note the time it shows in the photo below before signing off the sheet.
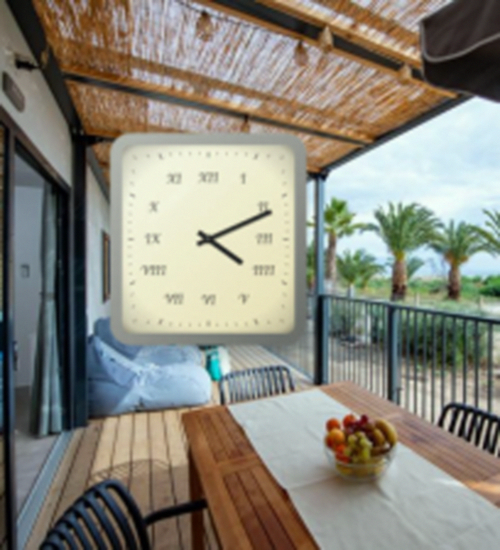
4:11
